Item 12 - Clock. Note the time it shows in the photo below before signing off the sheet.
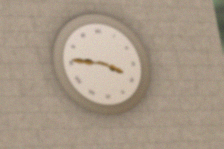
3:46
